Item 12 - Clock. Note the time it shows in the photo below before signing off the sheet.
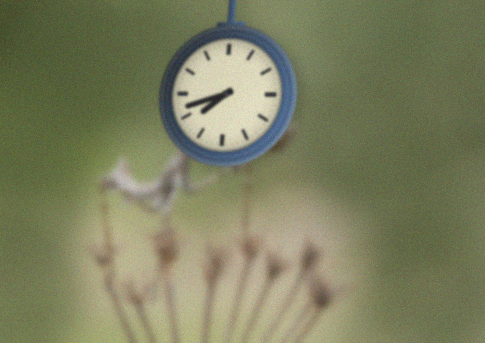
7:42
